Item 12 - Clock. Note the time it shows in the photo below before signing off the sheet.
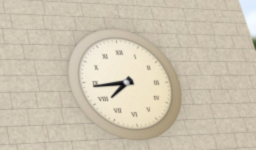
7:44
